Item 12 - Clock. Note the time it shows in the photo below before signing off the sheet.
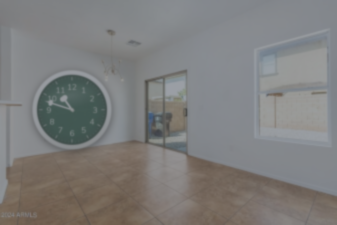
10:48
